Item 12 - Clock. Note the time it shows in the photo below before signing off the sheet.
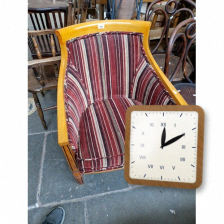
12:10
